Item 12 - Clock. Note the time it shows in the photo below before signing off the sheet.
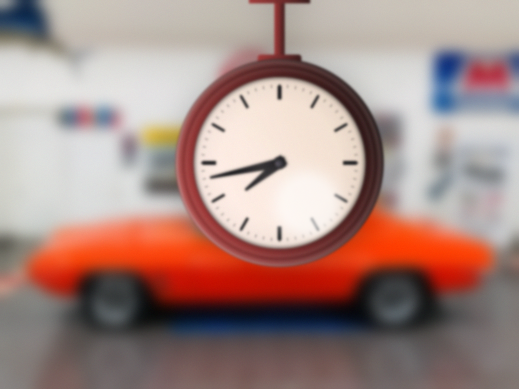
7:43
